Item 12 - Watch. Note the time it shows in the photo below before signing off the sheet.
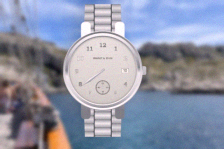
7:39
